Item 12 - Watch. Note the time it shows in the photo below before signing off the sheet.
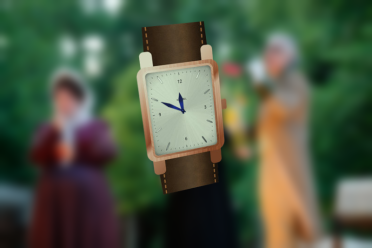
11:50
